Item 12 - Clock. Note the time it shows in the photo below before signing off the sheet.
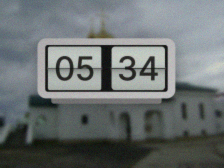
5:34
